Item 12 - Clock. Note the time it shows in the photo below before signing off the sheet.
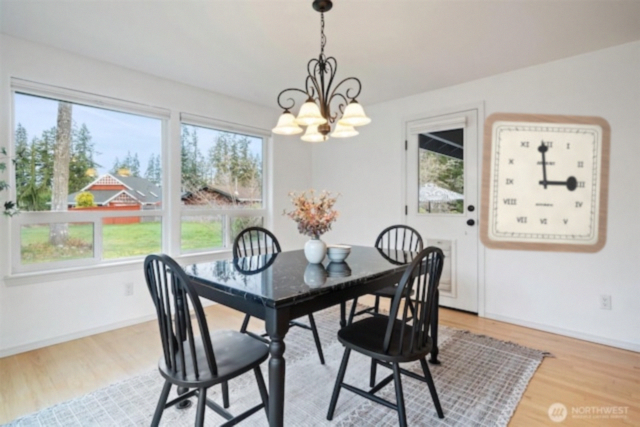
2:59
